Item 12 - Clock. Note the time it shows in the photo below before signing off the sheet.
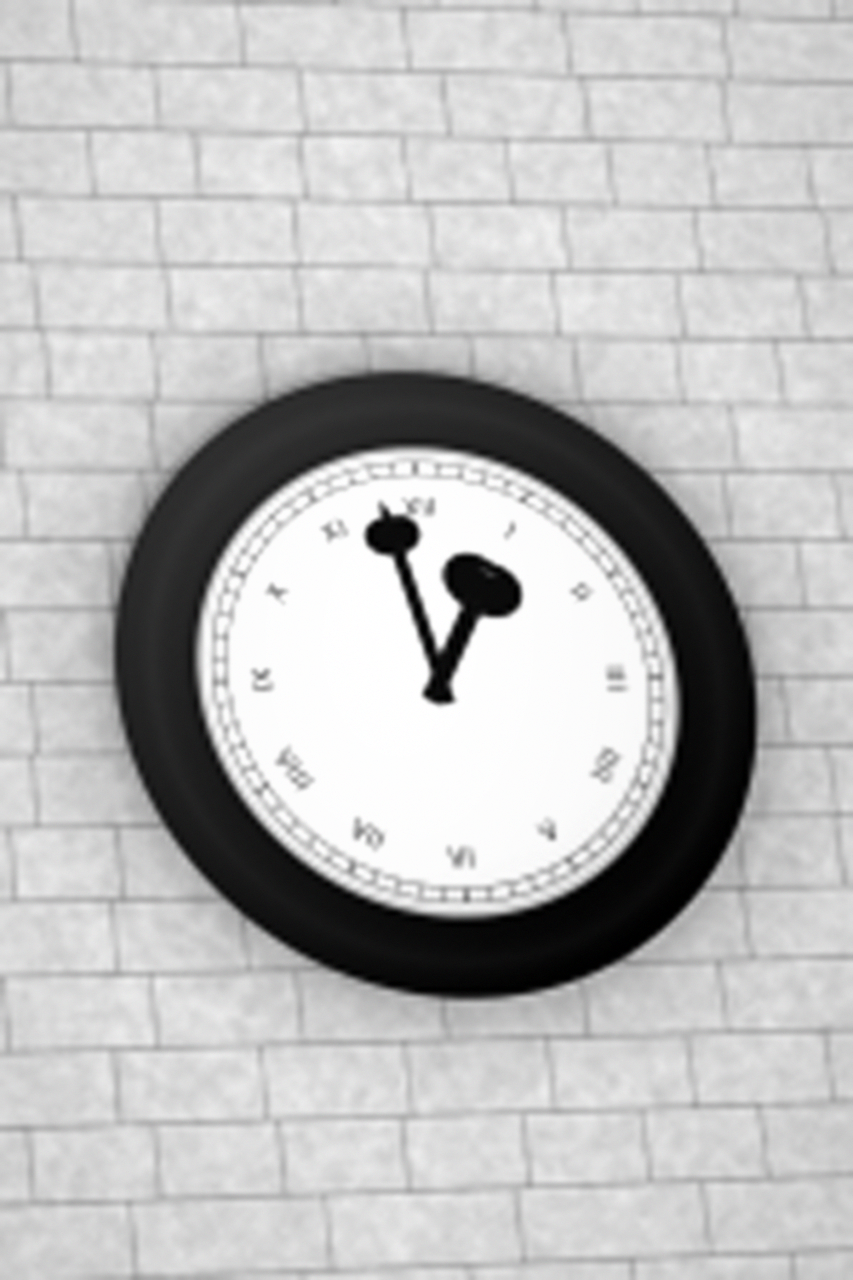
12:58
